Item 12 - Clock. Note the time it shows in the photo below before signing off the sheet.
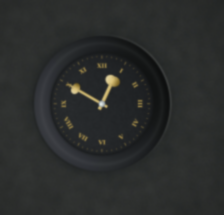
12:50
